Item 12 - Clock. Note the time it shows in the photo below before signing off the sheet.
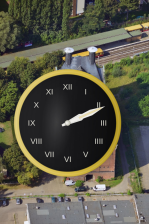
2:11
